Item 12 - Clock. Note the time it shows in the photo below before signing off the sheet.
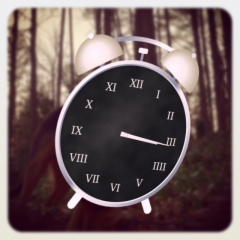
3:16
